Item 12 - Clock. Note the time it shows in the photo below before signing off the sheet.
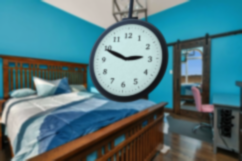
2:49
